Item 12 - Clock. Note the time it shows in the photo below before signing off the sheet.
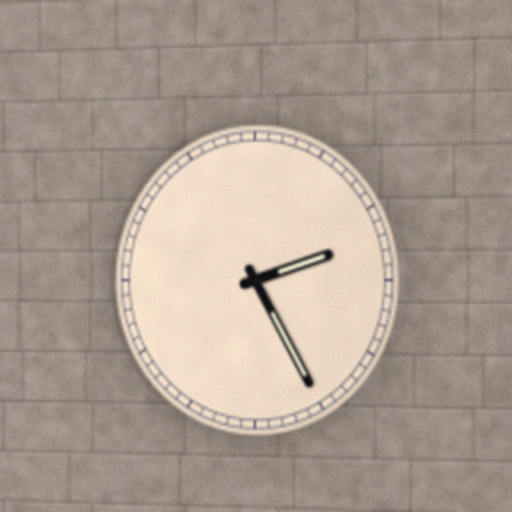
2:25
